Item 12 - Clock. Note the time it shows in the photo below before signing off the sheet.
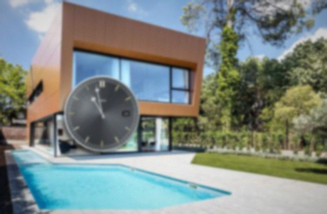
10:58
